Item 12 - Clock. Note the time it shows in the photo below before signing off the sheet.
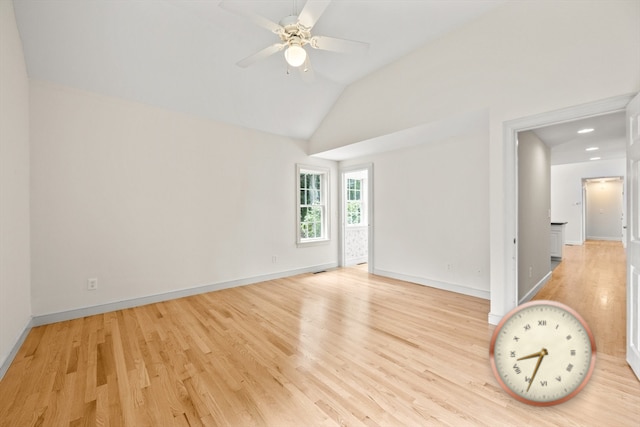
8:34
